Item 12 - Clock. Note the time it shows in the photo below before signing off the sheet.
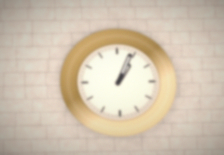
1:04
